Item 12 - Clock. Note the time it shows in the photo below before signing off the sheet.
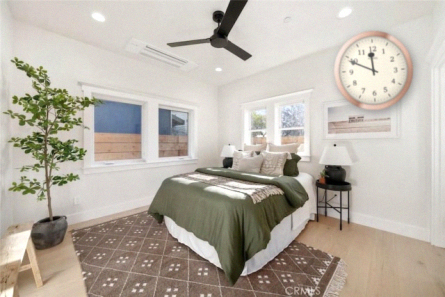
11:49
